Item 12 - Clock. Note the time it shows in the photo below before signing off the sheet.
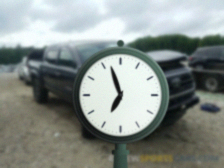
6:57
